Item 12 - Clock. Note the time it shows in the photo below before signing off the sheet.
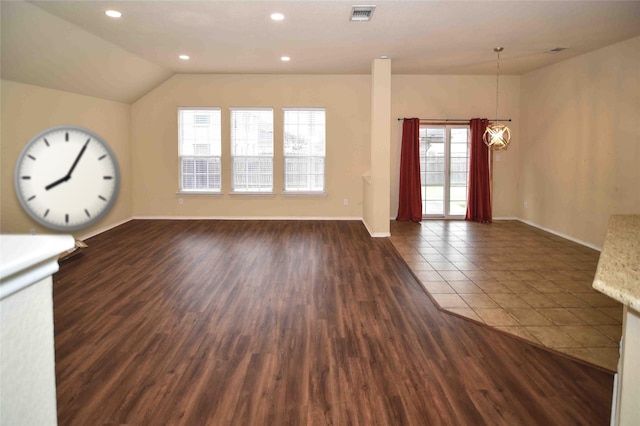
8:05
